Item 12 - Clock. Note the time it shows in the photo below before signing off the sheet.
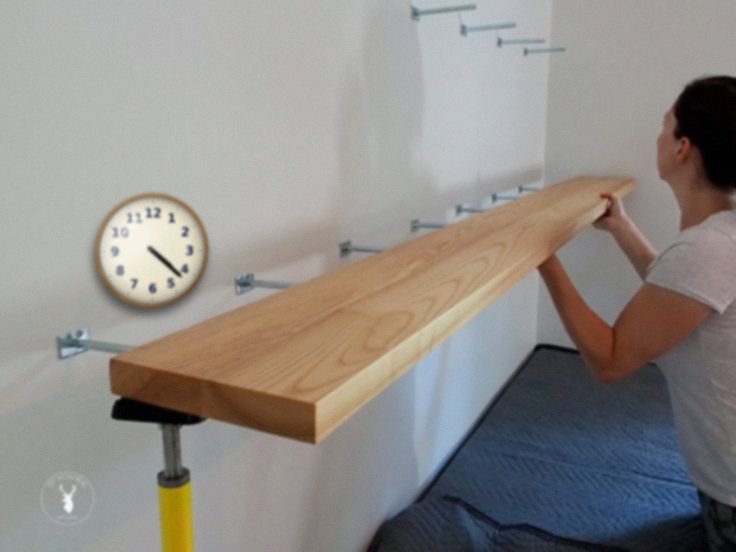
4:22
